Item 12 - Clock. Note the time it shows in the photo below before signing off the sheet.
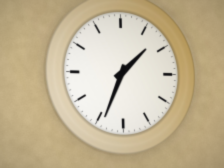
1:34
